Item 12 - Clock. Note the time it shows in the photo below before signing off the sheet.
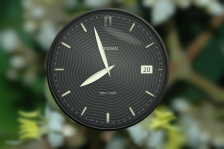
7:57
